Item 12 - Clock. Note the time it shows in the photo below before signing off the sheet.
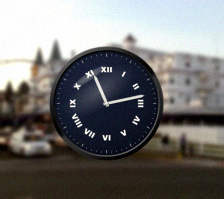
11:13
